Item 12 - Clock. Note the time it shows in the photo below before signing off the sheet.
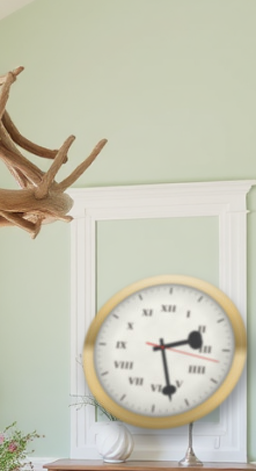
2:27:17
